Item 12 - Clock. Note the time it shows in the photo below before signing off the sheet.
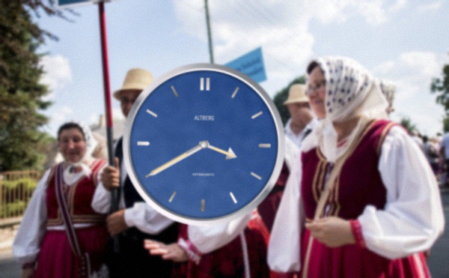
3:40
